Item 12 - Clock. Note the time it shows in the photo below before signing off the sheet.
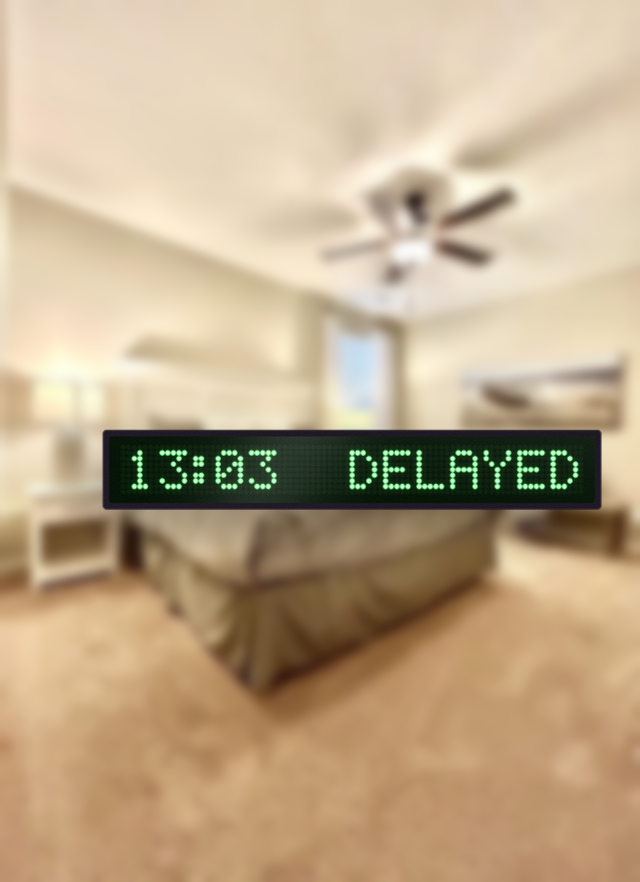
13:03
